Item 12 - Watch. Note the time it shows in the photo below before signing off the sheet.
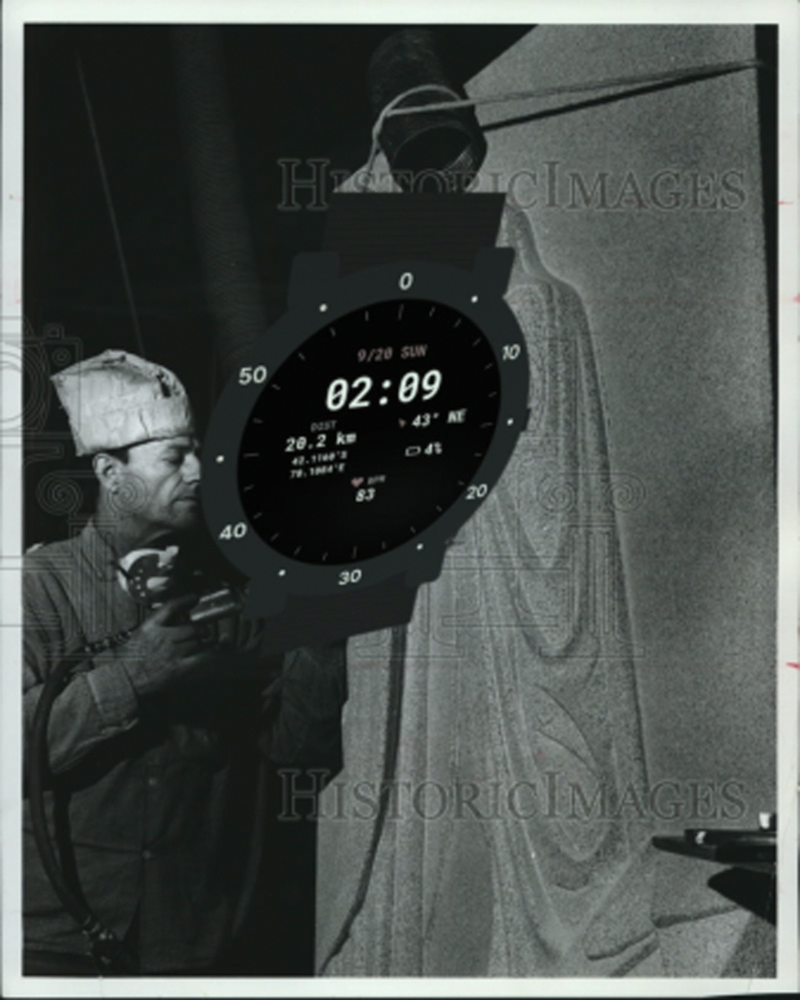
2:09
